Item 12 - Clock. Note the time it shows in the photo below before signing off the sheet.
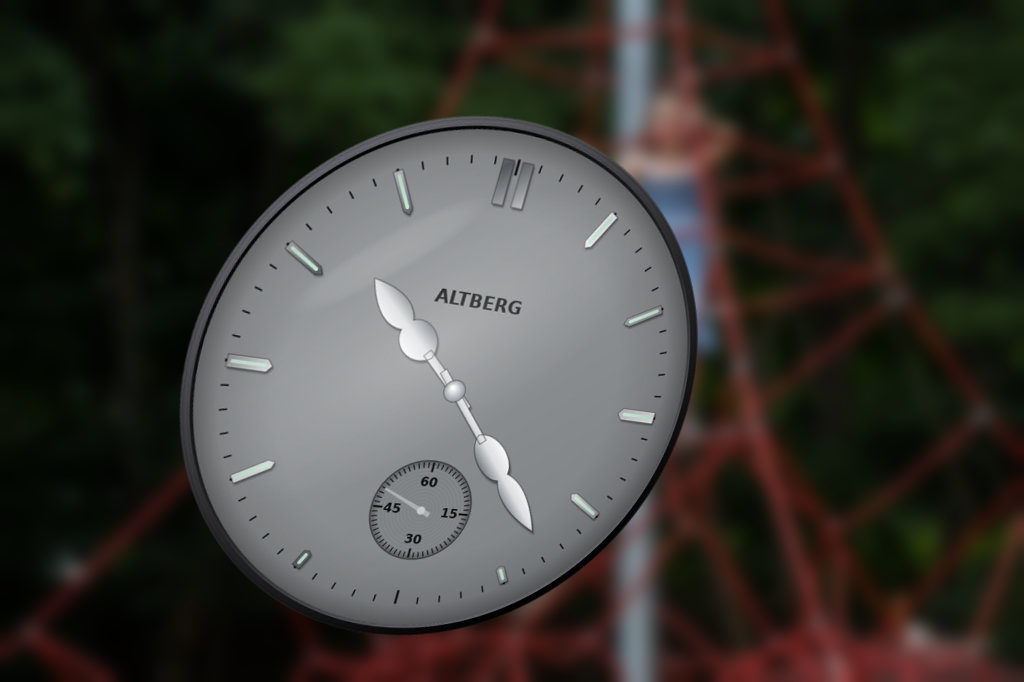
10:22:49
